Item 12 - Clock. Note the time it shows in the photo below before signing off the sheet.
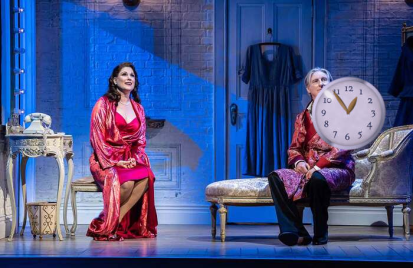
12:54
